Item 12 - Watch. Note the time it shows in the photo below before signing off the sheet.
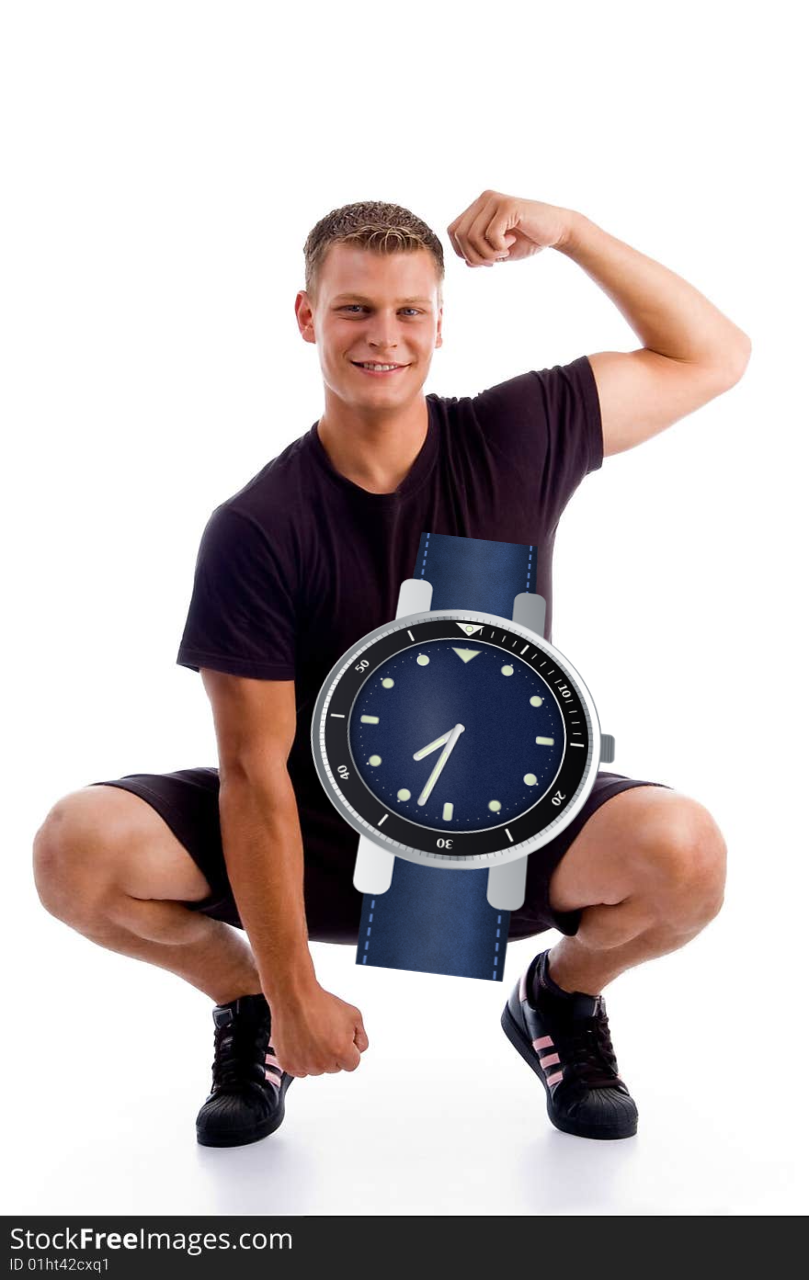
7:33
